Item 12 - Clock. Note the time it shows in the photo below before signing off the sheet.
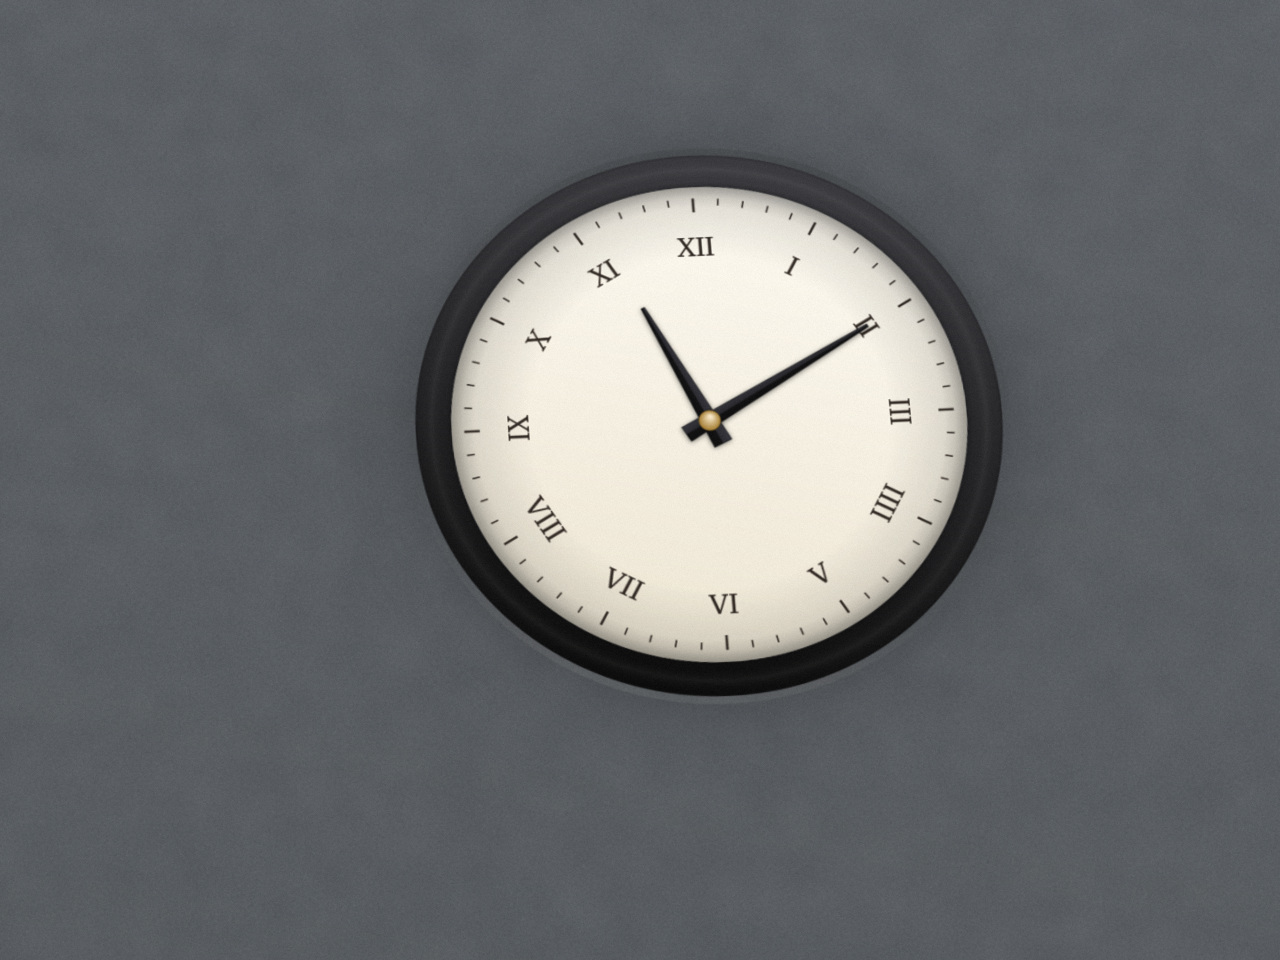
11:10
